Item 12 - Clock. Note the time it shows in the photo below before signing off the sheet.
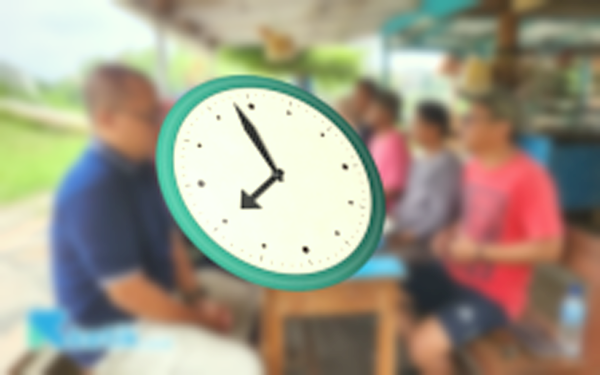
7:58
